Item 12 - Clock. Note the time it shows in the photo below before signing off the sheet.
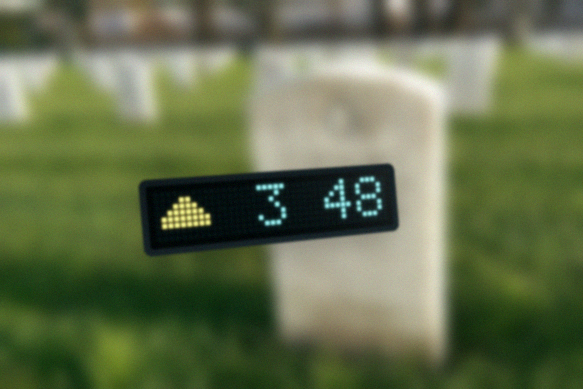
3:48
